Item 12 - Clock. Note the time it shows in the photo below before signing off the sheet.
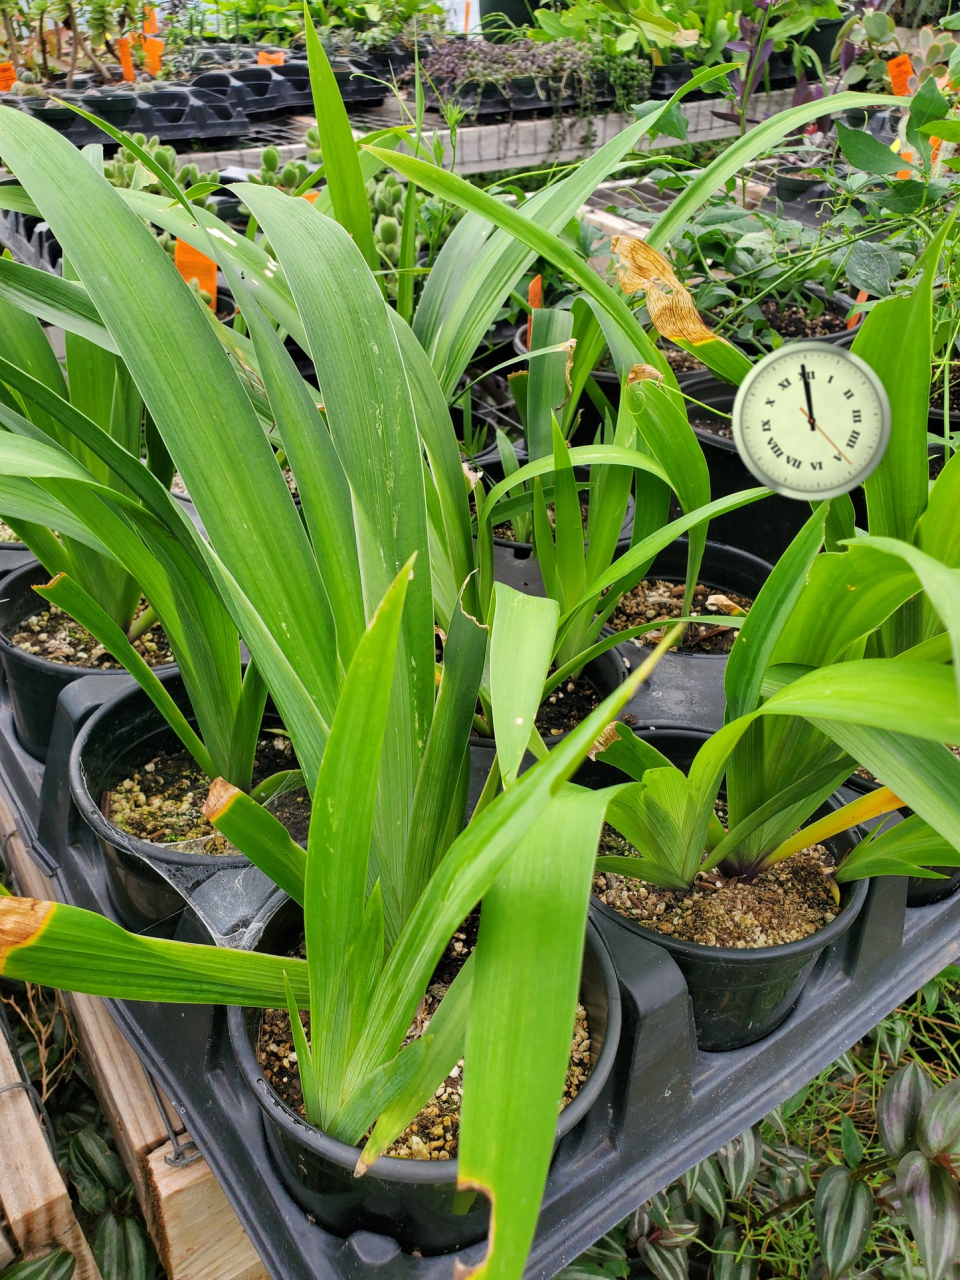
11:59:24
